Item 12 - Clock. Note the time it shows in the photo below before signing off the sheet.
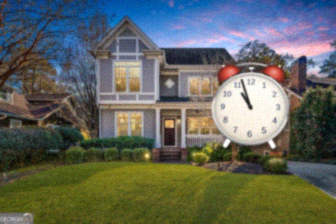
10:57
